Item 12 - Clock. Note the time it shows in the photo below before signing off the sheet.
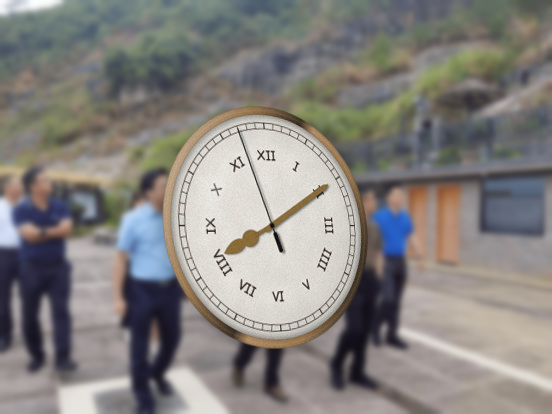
8:09:57
